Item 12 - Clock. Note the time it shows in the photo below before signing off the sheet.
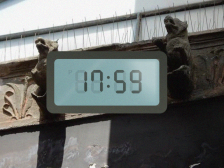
17:59
